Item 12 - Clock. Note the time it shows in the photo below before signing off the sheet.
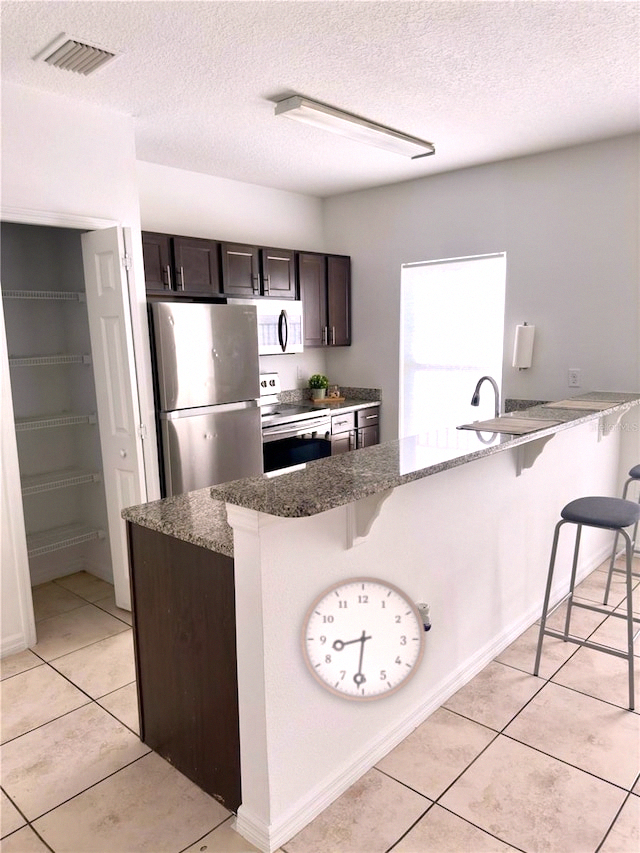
8:31
